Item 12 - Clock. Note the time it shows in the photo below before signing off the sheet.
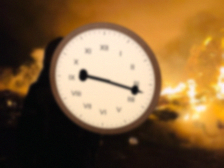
9:17
